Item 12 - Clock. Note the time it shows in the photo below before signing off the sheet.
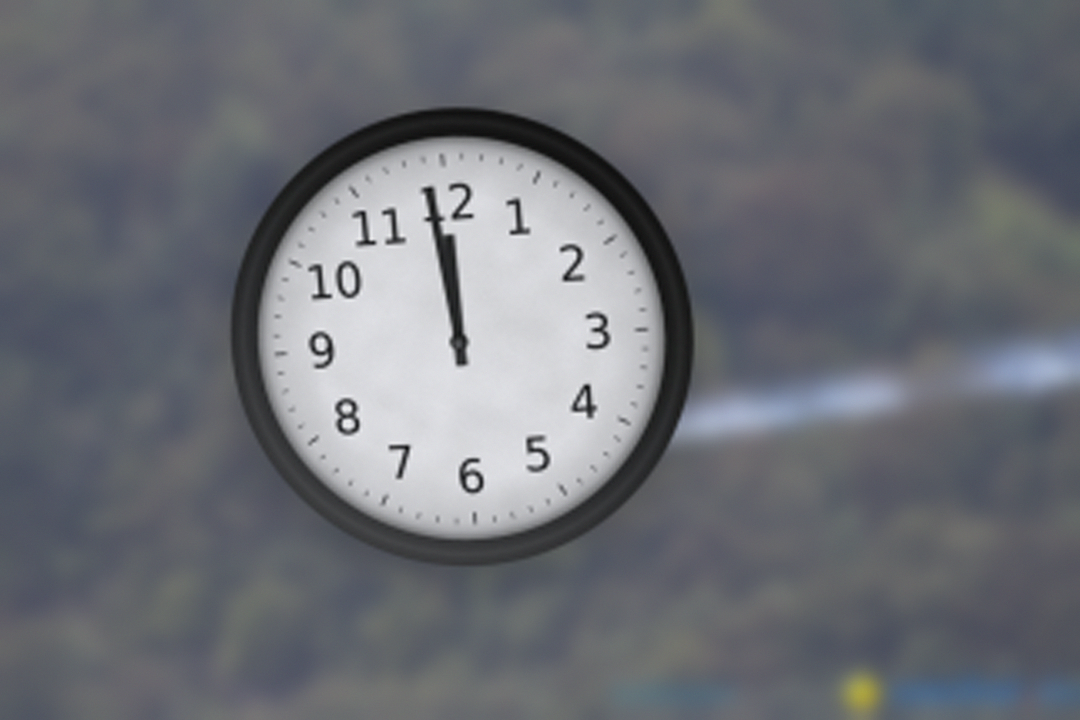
11:59
